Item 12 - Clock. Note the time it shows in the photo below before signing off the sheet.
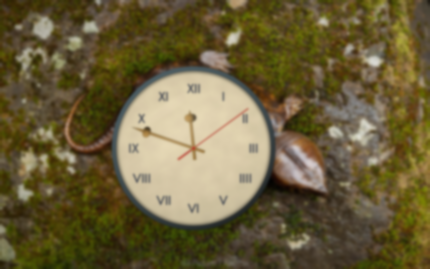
11:48:09
